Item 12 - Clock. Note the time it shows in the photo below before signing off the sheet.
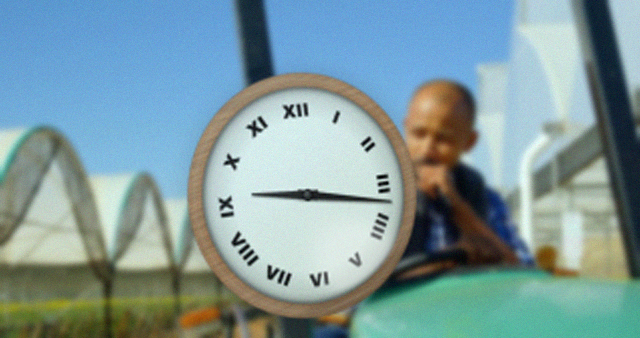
9:17
